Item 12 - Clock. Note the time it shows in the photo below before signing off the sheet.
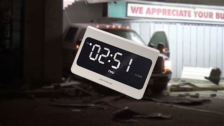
2:51
